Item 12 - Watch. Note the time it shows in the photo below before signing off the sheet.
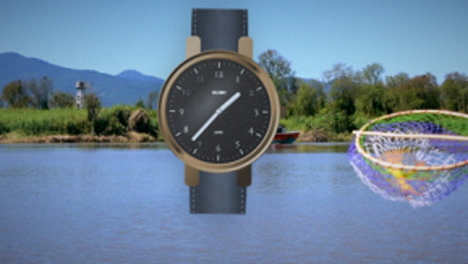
1:37
